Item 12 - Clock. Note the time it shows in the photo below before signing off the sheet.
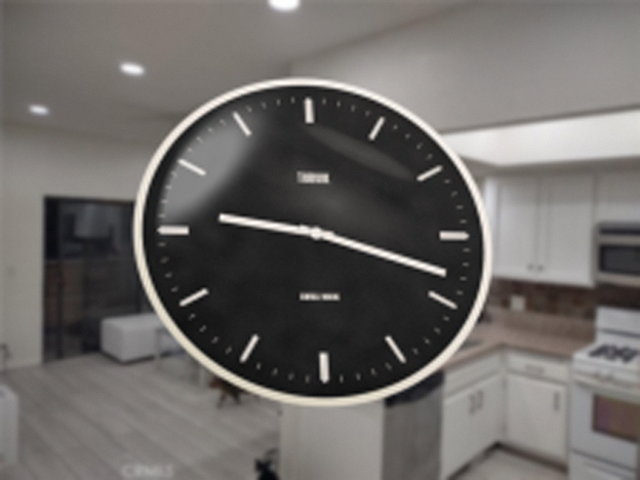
9:18
